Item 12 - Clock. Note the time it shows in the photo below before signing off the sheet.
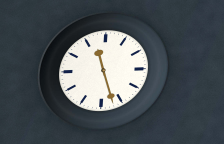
11:27
